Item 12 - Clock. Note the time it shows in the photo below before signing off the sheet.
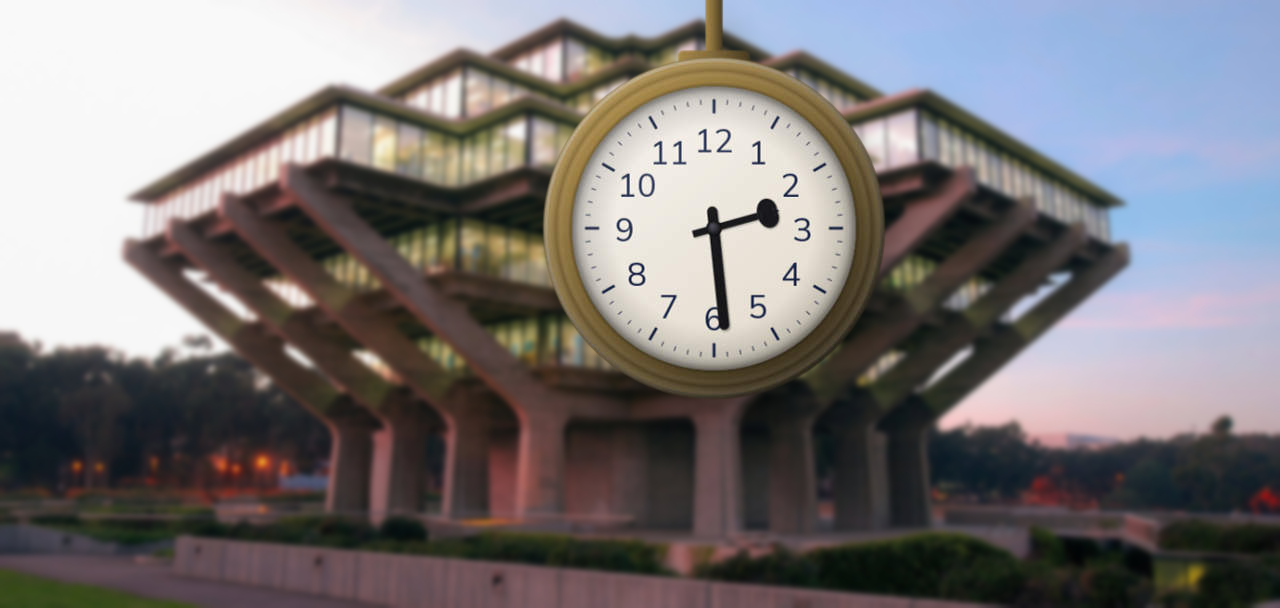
2:29
